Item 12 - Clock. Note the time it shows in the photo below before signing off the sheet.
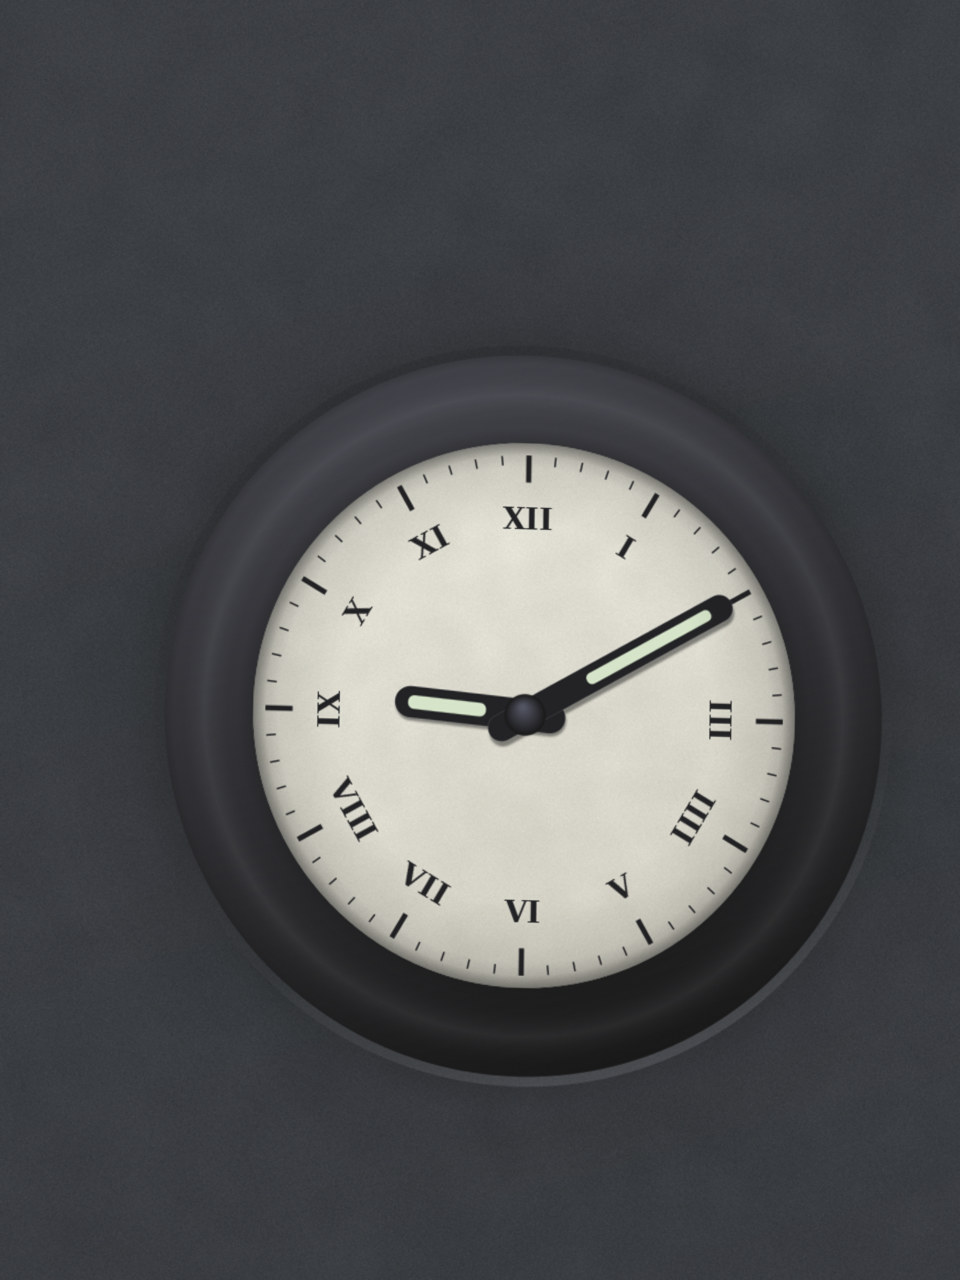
9:10
